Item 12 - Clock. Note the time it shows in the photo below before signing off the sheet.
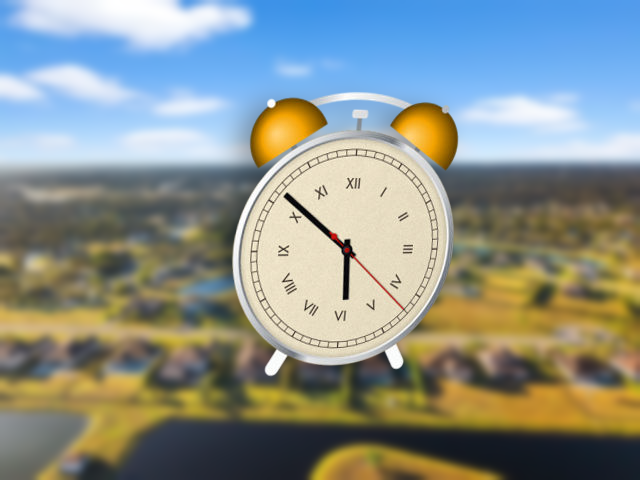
5:51:22
